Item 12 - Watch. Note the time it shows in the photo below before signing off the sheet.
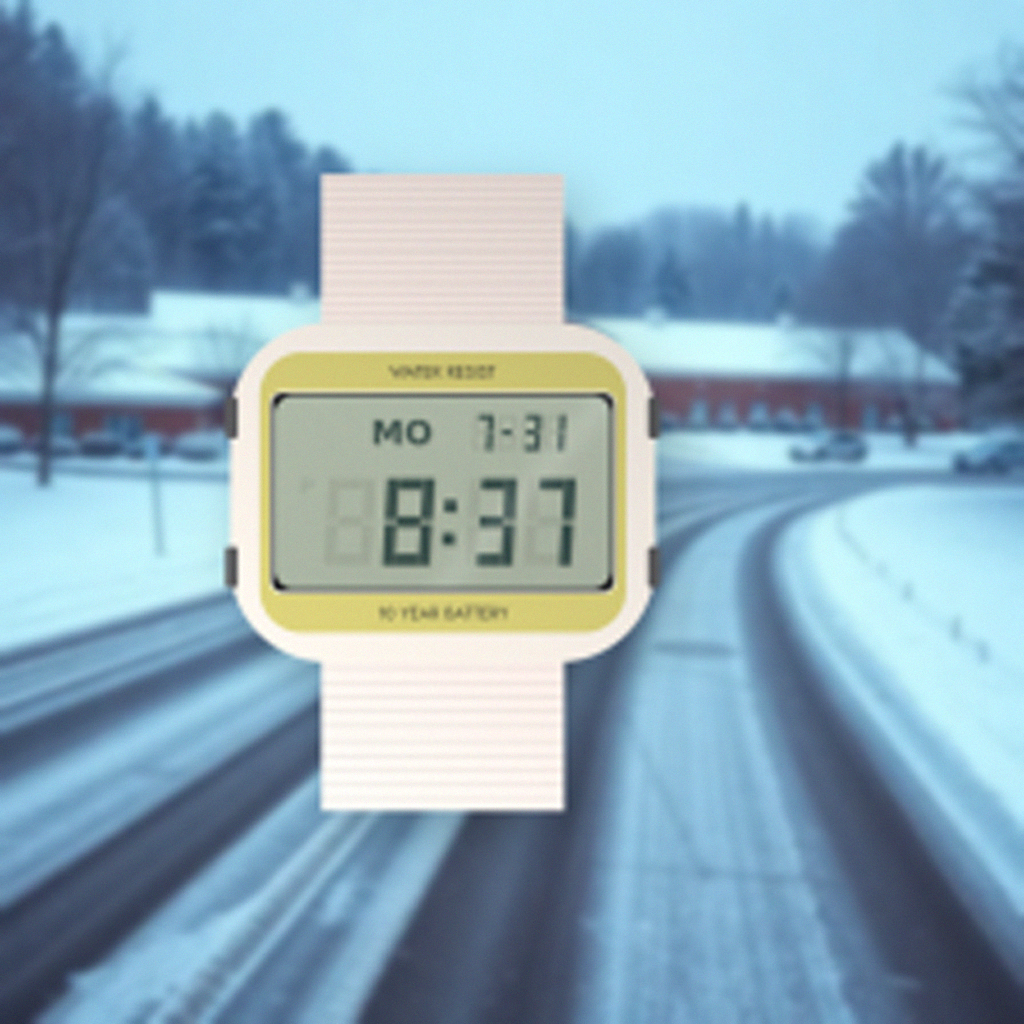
8:37
